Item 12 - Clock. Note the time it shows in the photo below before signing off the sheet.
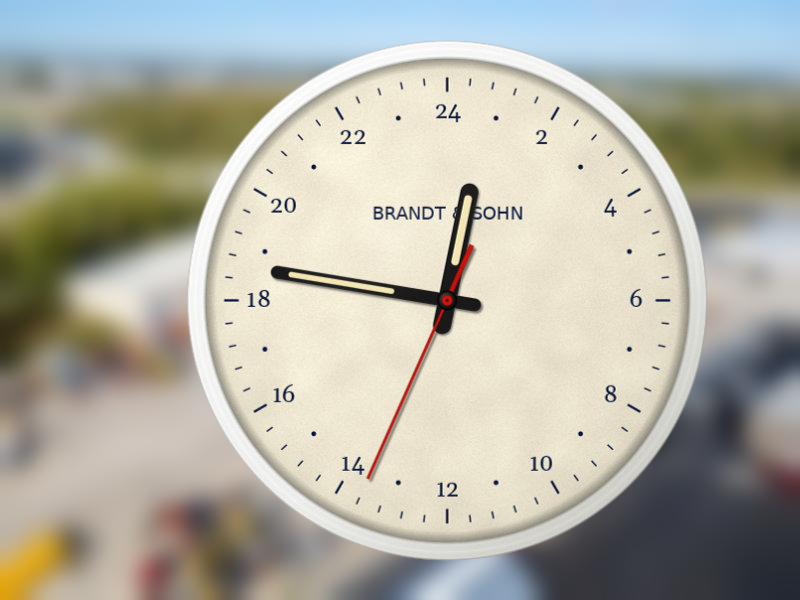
0:46:34
